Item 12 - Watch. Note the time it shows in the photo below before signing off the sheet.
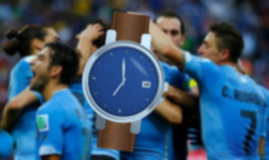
6:59
